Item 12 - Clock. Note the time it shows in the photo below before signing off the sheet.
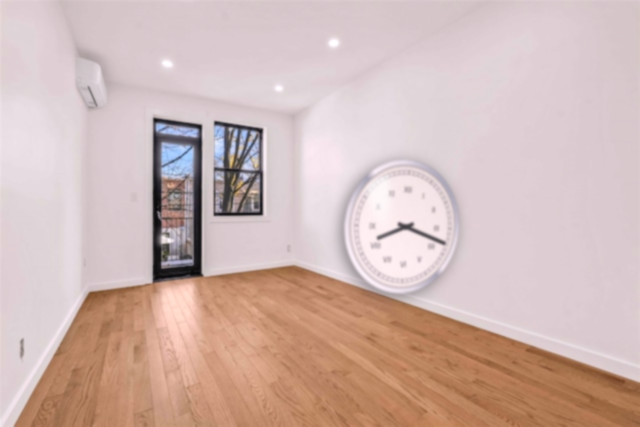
8:18
